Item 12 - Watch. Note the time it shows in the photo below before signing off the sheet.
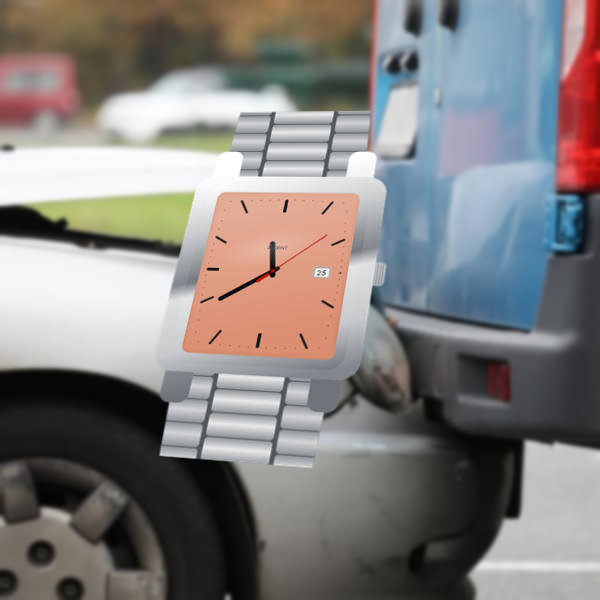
11:39:08
